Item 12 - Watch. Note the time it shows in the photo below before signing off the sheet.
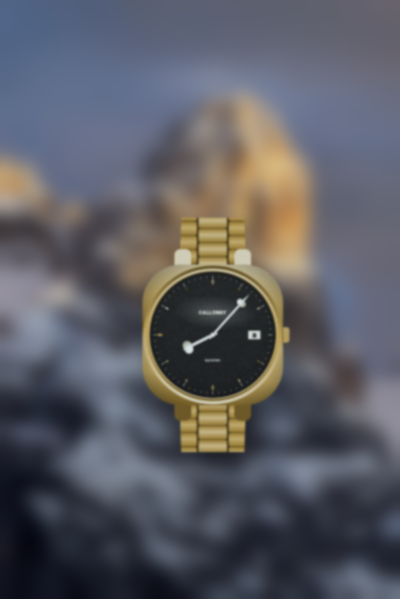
8:07
